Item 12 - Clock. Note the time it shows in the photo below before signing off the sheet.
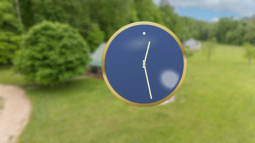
12:28
